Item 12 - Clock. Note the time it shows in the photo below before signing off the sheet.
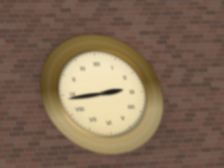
2:44
